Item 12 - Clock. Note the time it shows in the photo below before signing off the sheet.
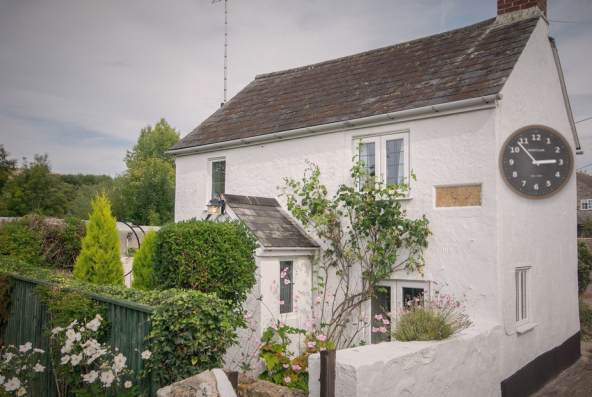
2:53
